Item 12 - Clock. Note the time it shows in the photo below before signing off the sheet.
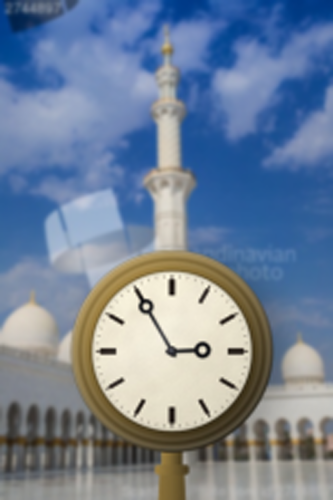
2:55
